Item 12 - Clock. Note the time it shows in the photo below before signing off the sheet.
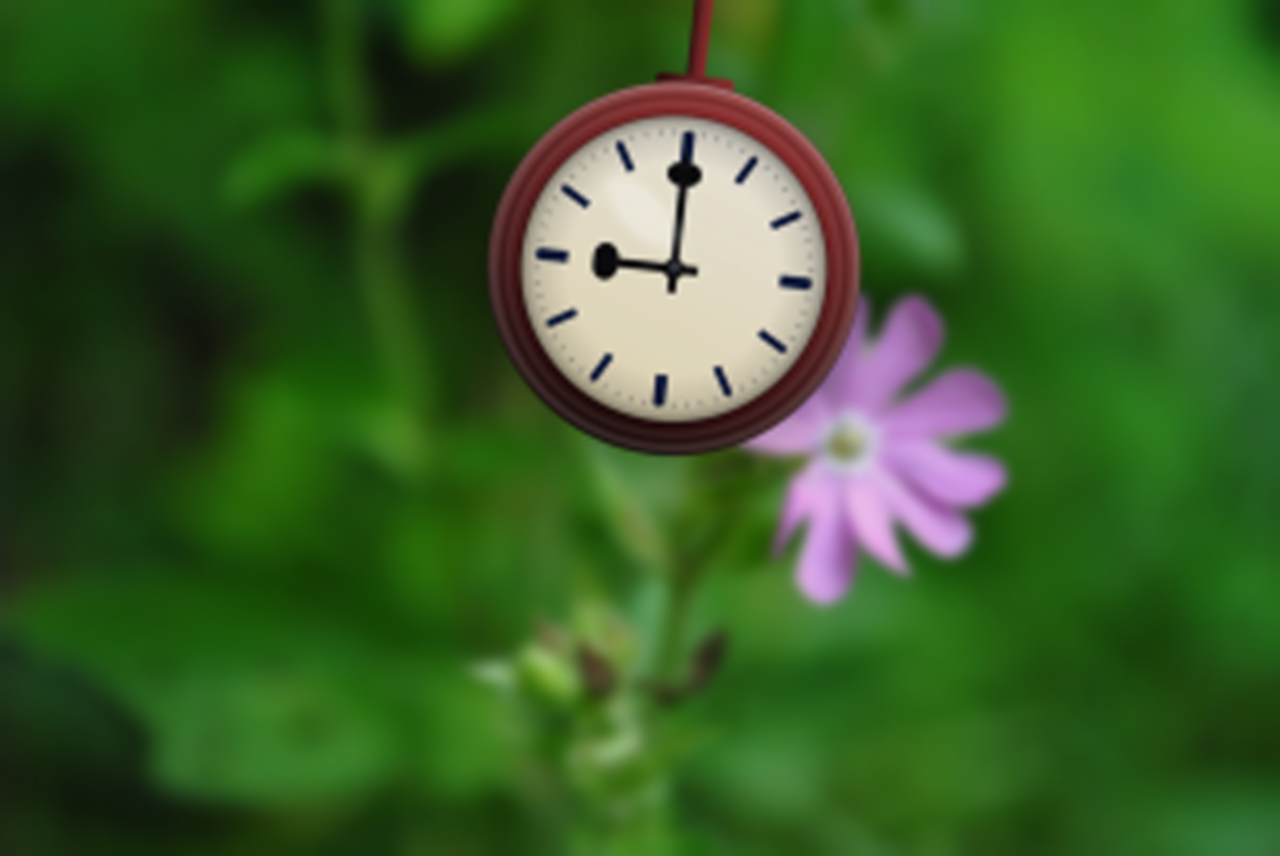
9:00
